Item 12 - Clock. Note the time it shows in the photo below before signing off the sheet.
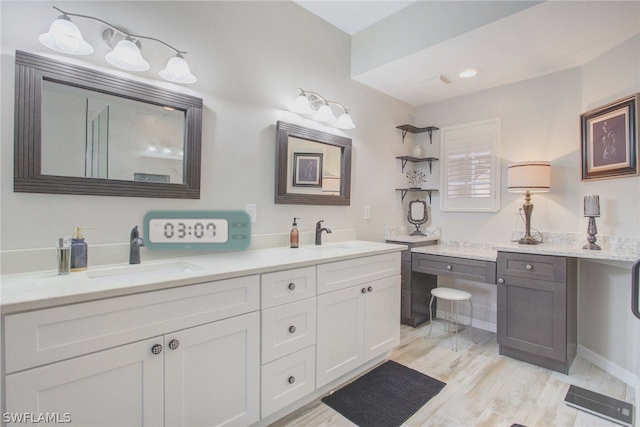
3:07
